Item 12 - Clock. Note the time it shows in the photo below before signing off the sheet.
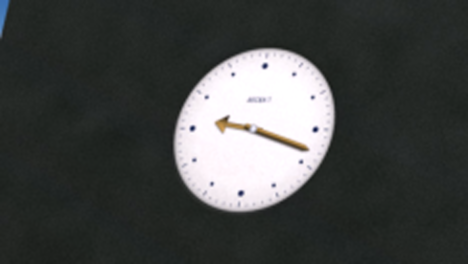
9:18
